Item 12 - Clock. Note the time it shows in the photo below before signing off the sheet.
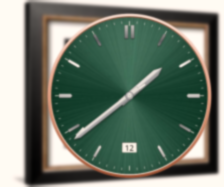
1:38:39
